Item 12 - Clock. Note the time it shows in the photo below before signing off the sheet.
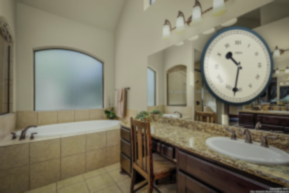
10:32
